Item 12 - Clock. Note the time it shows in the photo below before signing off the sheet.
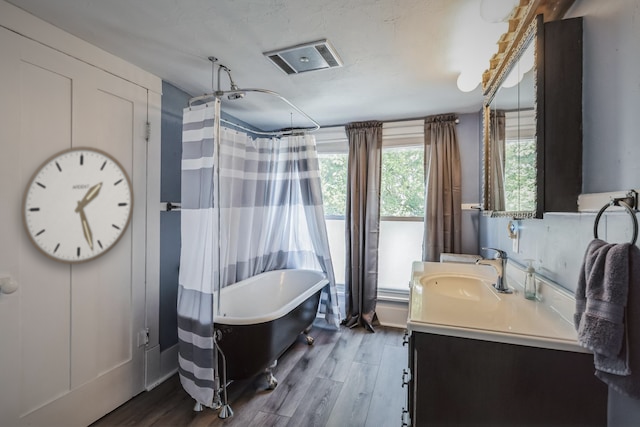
1:27
